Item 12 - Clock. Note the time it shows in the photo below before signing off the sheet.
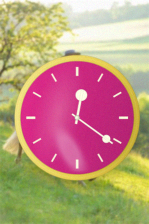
12:21
